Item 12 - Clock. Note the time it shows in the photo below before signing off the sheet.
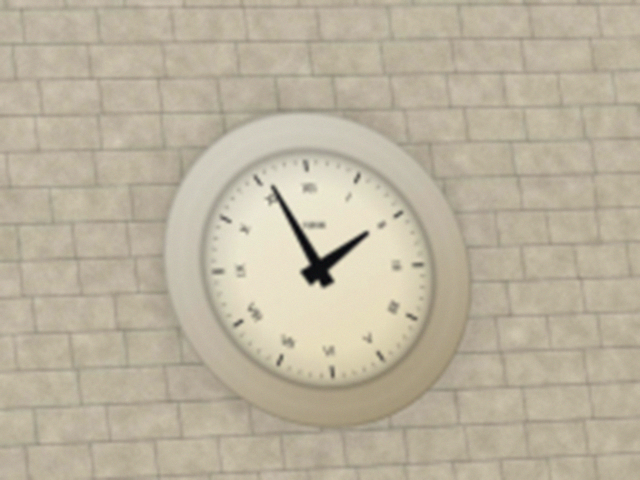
1:56
